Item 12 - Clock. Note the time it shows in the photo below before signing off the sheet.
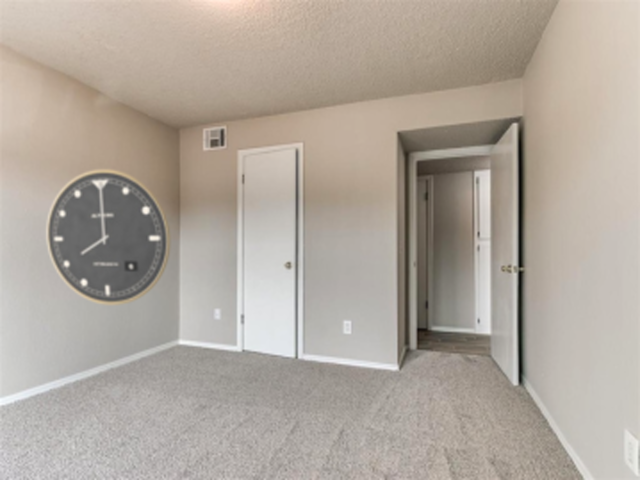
8:00
